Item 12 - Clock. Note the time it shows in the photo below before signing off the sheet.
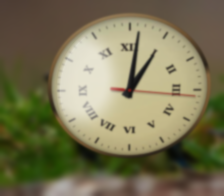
1:01:16
